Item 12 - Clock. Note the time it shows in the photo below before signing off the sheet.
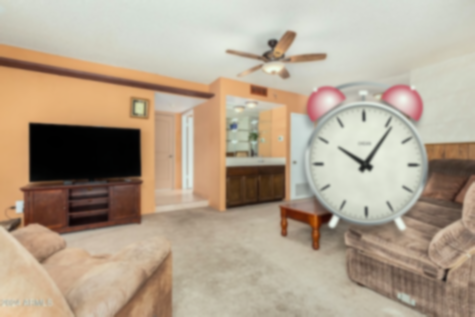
10:06
